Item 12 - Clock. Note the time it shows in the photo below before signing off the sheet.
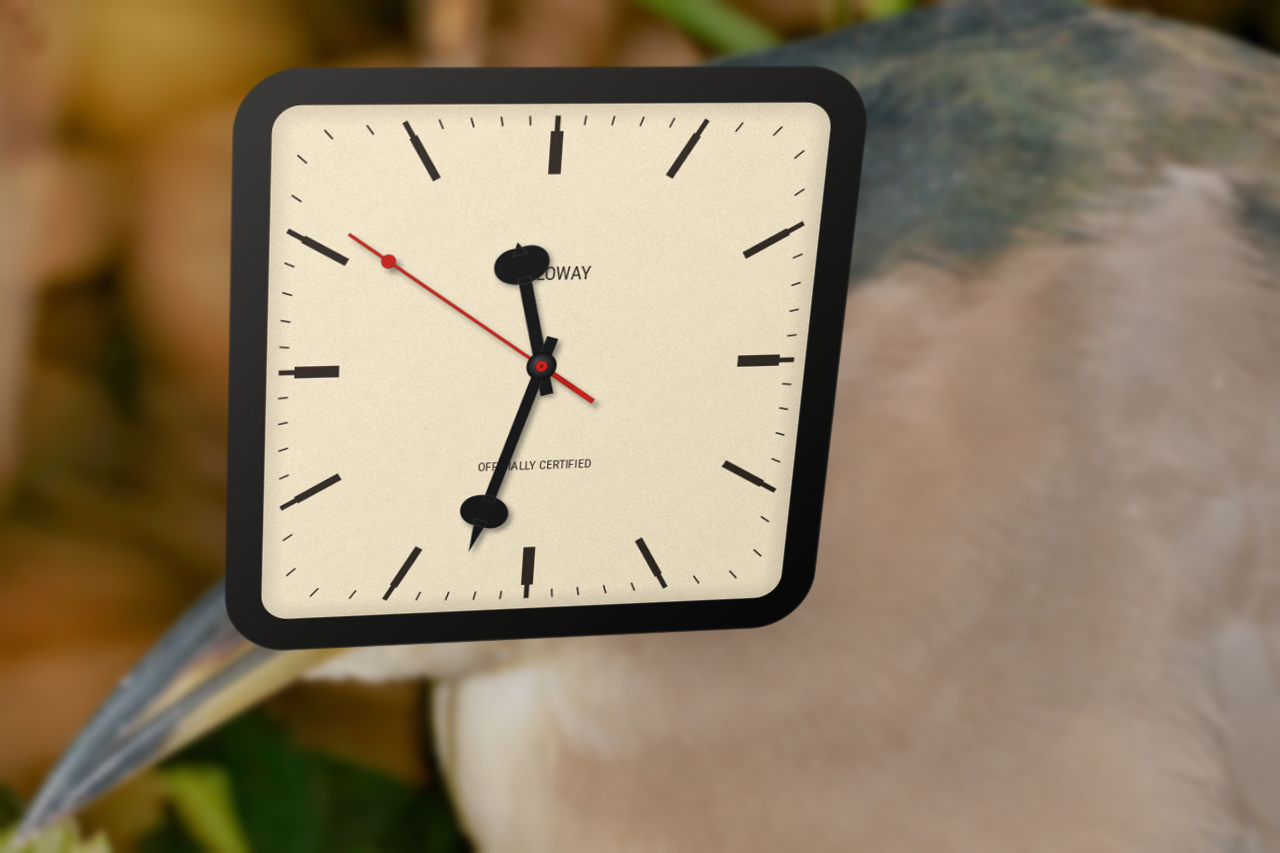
11:32:51
